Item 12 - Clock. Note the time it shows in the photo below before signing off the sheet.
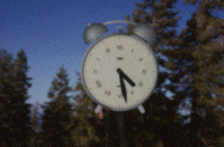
4:28
